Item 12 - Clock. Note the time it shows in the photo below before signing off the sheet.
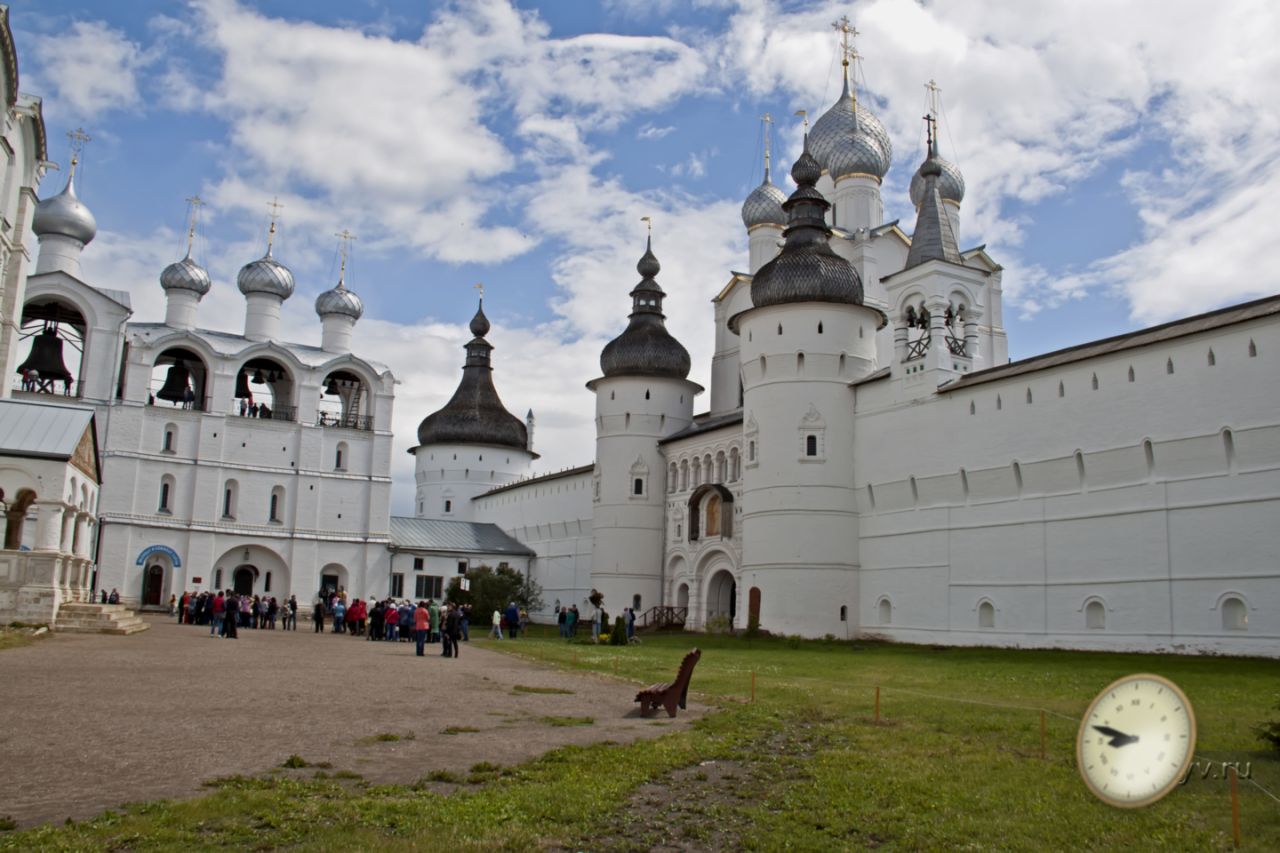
8:48
